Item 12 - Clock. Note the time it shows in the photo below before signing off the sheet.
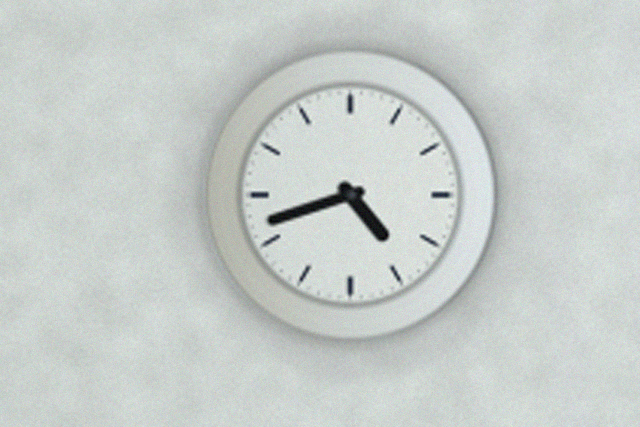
4:42
